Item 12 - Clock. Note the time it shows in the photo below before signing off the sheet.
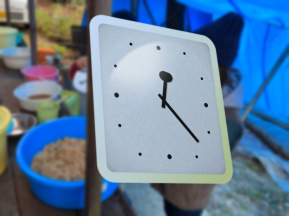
12:23
